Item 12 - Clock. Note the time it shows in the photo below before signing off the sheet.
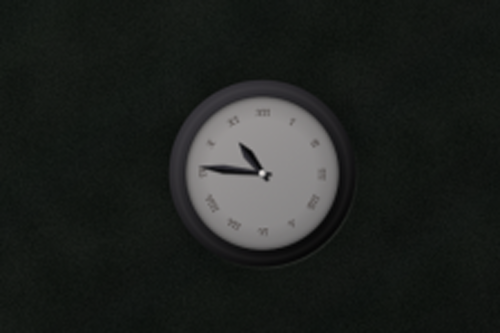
10:46
